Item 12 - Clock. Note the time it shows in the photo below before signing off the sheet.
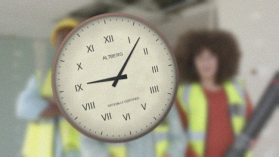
9:07
